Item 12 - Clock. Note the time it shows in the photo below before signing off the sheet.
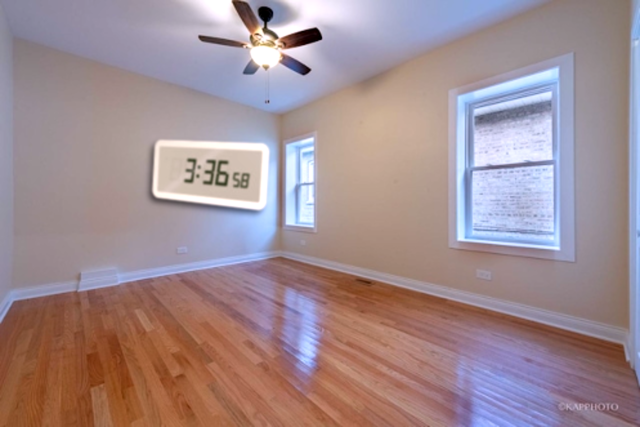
3:36:58
